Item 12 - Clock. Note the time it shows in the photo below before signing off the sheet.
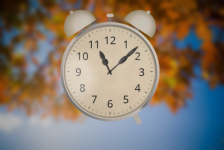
11:08
